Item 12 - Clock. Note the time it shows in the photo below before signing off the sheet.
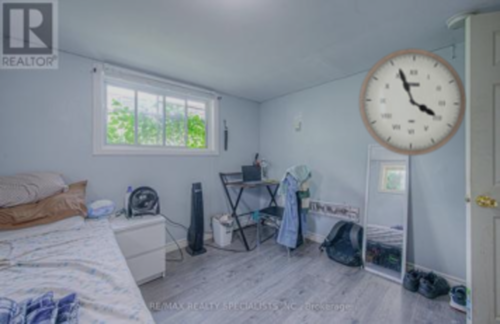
3:56
